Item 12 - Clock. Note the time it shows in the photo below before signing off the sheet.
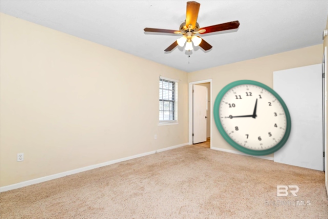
12:45
